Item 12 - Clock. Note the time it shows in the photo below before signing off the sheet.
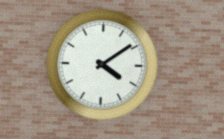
4:09
